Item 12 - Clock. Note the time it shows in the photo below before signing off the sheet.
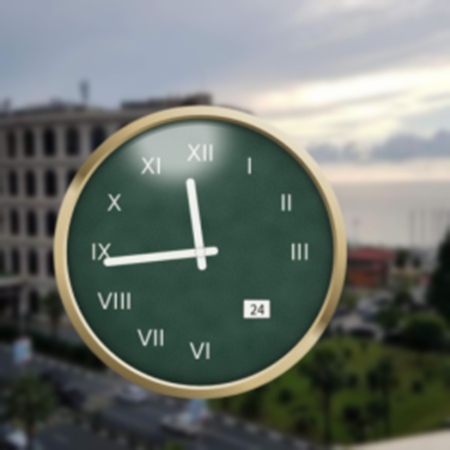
11:44
